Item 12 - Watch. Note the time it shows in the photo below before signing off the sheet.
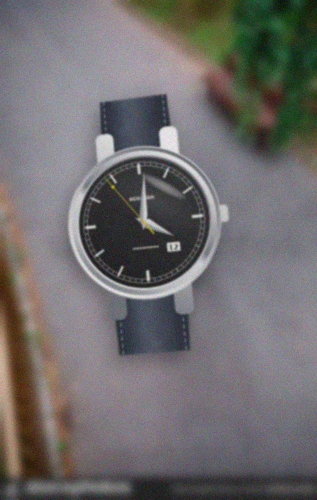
4:00:54
